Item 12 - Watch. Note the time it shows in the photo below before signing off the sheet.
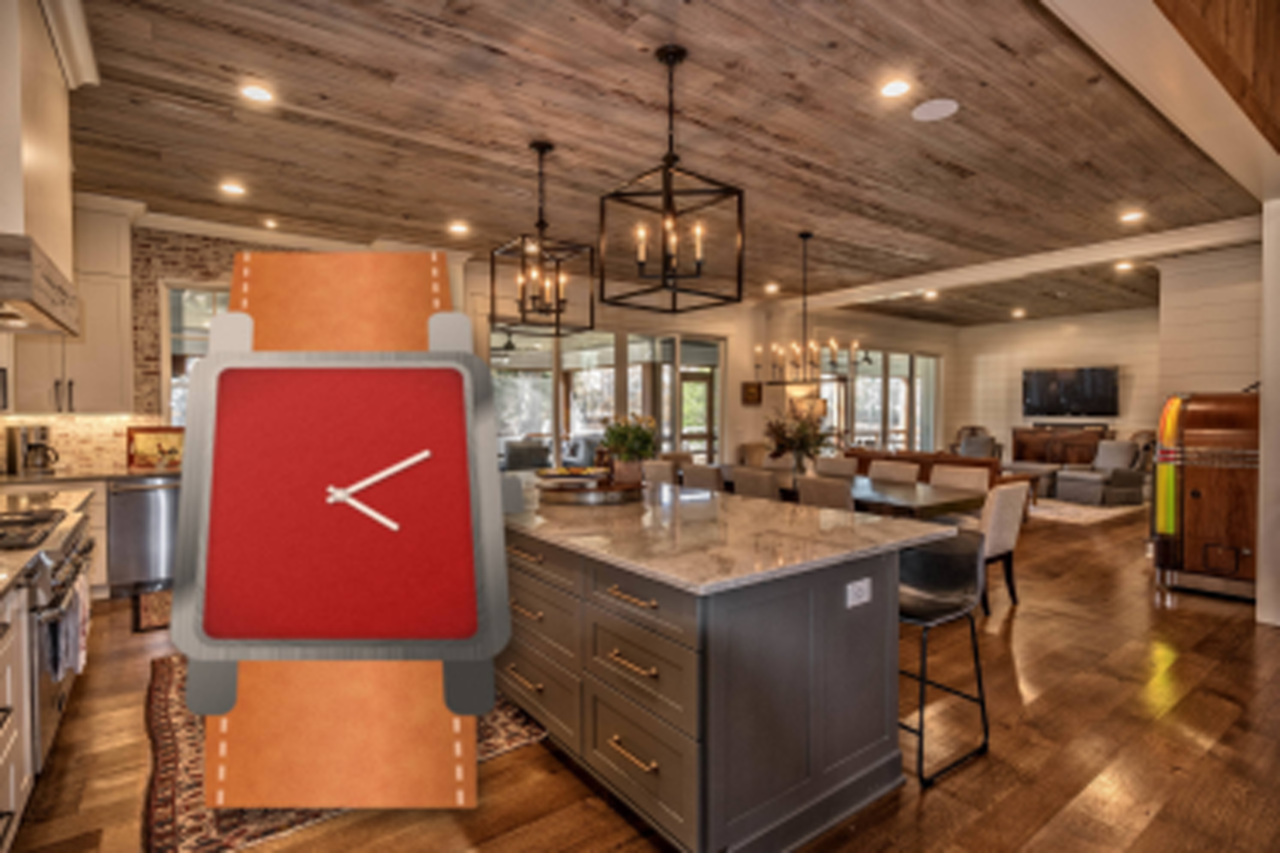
4:10
